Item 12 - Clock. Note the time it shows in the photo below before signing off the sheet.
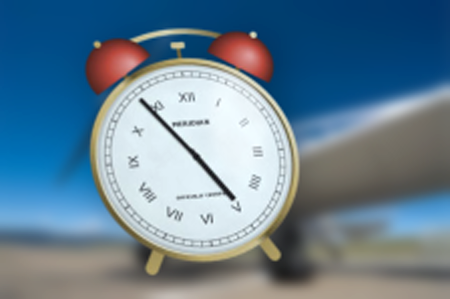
4:54
